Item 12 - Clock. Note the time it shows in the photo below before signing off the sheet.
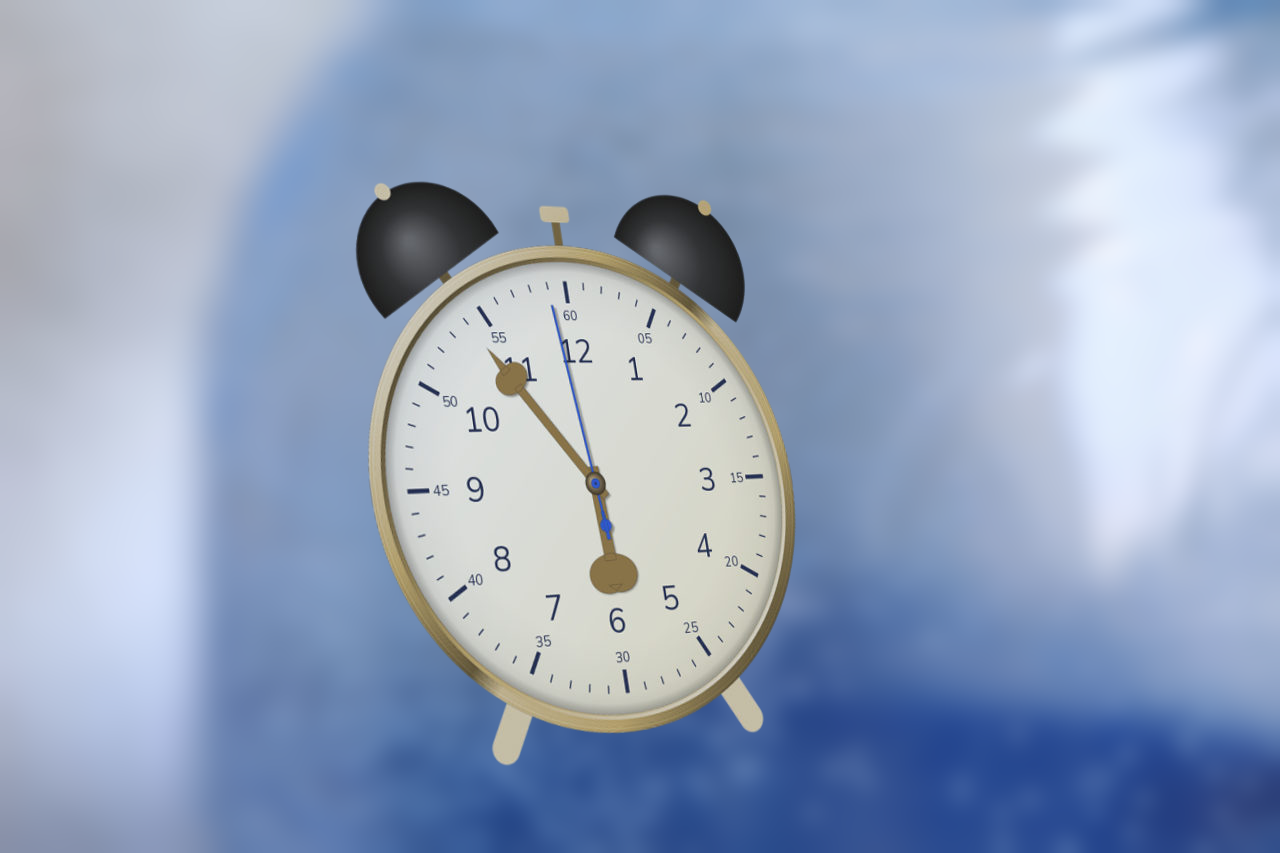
5:53:59
